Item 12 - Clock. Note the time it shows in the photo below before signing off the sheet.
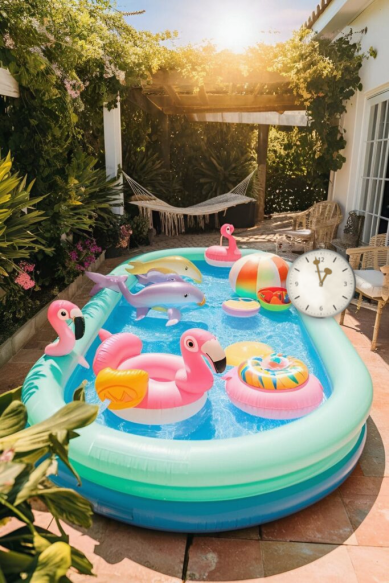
12:58
